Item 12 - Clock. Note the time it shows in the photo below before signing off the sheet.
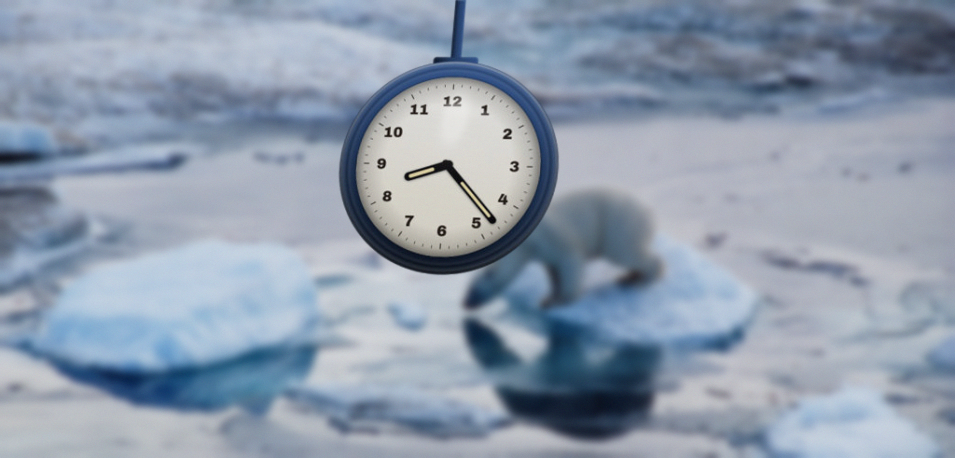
8:23
